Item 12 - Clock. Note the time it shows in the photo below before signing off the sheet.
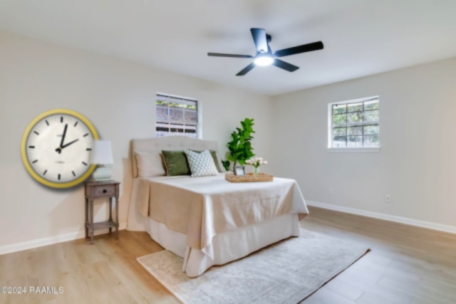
2:02
